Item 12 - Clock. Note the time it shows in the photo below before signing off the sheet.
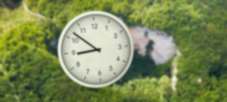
8:52
